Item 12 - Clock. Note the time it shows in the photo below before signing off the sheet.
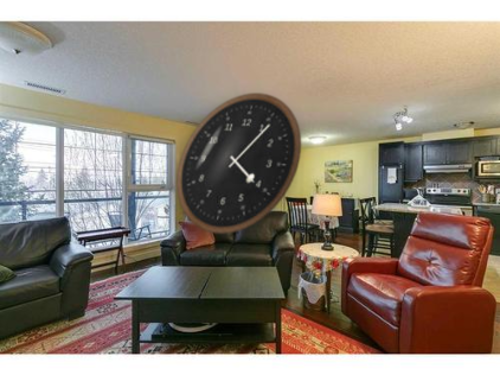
4:06
